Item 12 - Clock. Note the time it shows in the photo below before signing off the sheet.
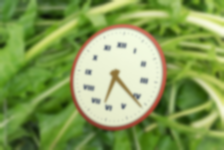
6:21
